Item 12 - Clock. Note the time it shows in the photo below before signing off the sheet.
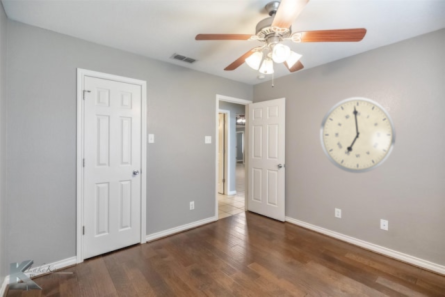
6:59
